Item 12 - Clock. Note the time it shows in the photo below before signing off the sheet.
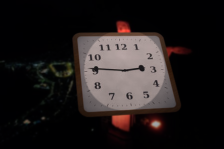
2:46
